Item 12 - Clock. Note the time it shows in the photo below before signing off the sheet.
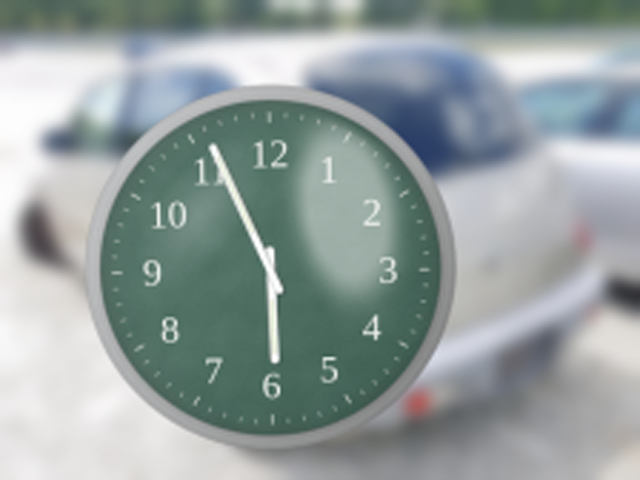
5:56
